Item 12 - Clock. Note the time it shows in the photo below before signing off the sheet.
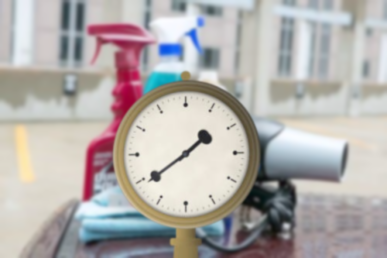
1:39
